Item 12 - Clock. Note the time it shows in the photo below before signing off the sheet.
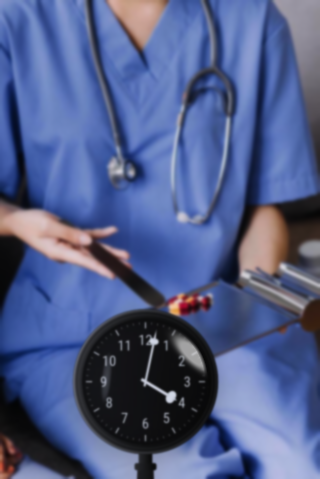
4:02
